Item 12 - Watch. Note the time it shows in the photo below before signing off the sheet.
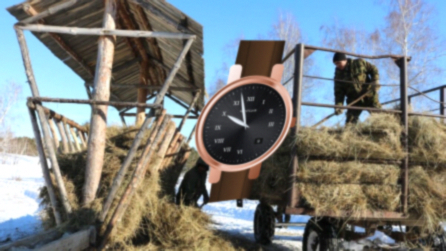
9:57
